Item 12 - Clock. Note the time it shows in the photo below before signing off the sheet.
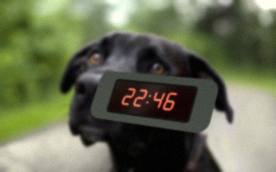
22:46
